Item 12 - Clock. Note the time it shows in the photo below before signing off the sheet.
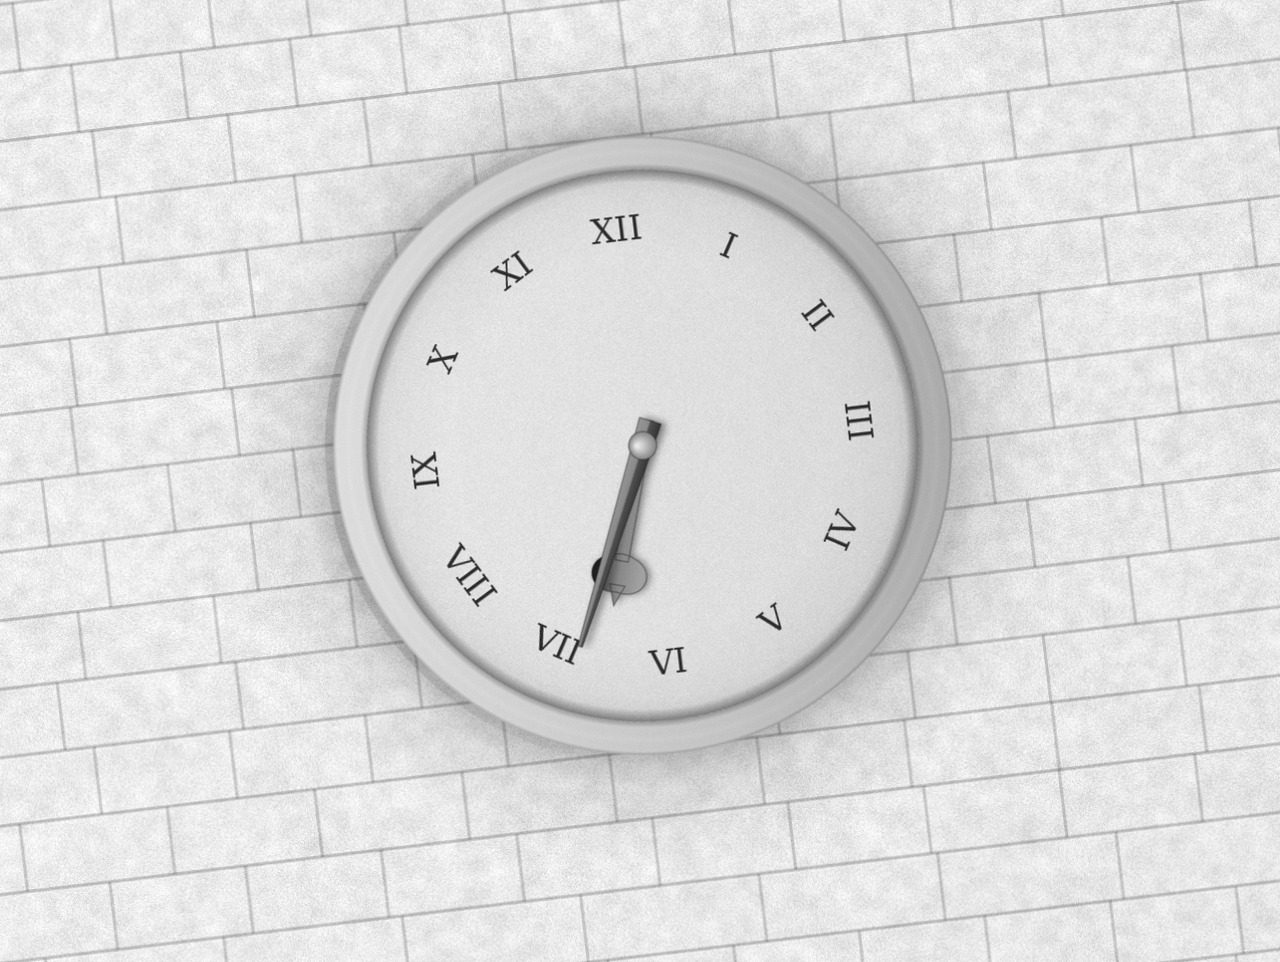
6:34
